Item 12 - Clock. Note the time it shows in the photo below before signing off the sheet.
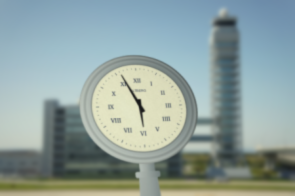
5:56
